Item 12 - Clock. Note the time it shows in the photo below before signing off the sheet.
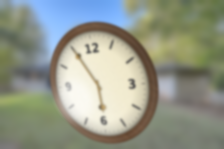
5:55
